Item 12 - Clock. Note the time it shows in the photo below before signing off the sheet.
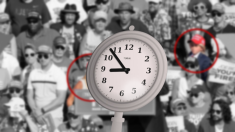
8:53
